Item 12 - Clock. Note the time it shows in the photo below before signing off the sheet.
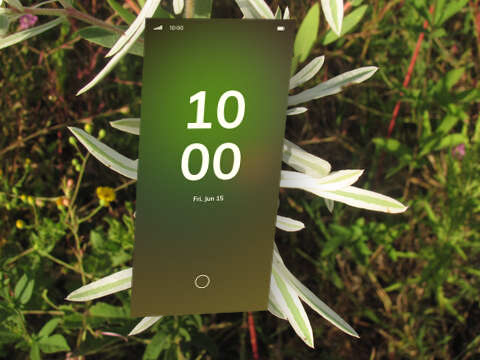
10:00
